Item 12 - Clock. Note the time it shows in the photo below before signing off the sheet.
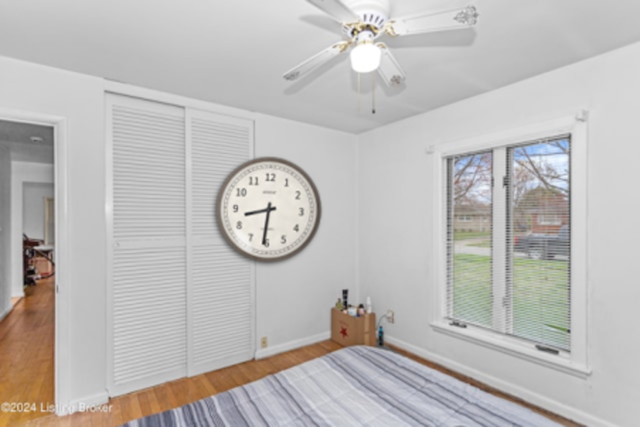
8:31
